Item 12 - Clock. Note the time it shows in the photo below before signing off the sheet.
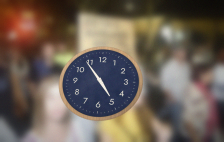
4:54
